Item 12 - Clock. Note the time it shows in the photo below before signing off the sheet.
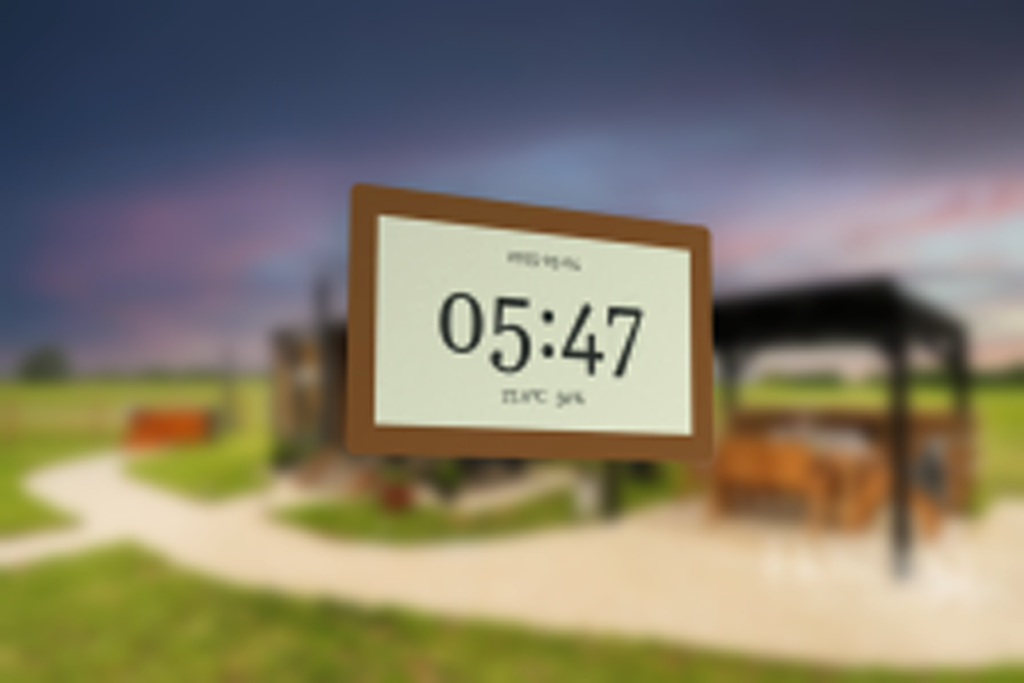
5:47
